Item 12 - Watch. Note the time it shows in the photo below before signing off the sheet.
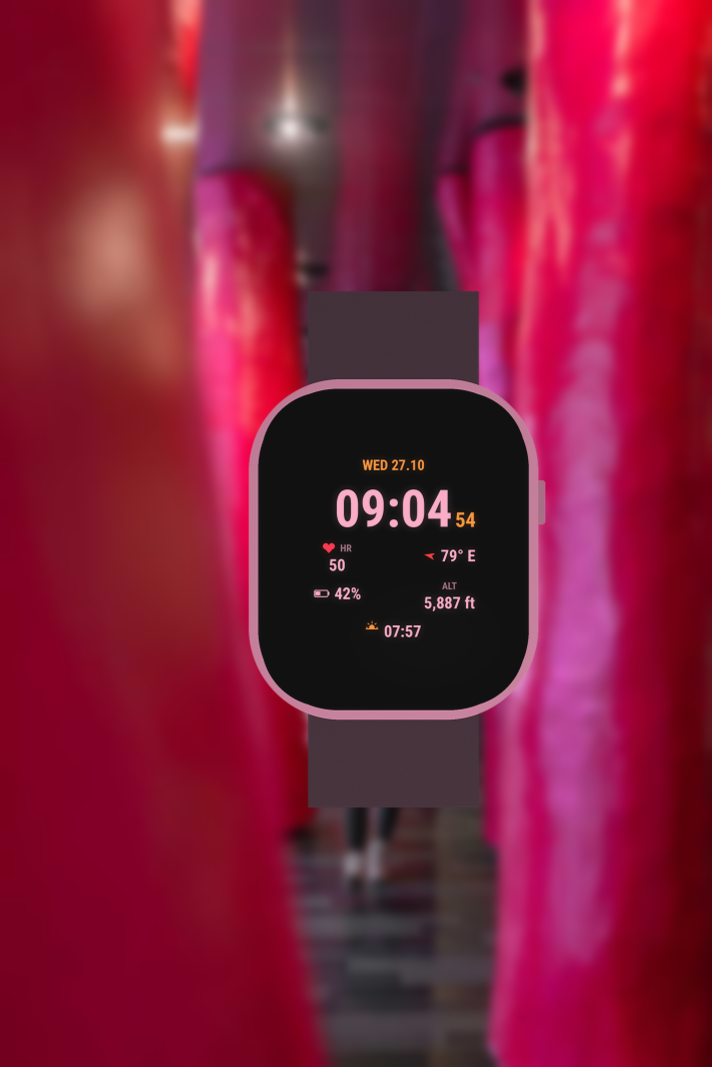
9:04:54
